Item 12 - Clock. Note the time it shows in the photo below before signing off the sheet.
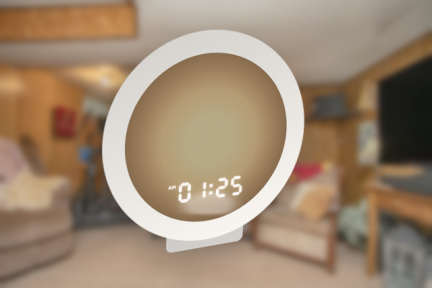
1:25
